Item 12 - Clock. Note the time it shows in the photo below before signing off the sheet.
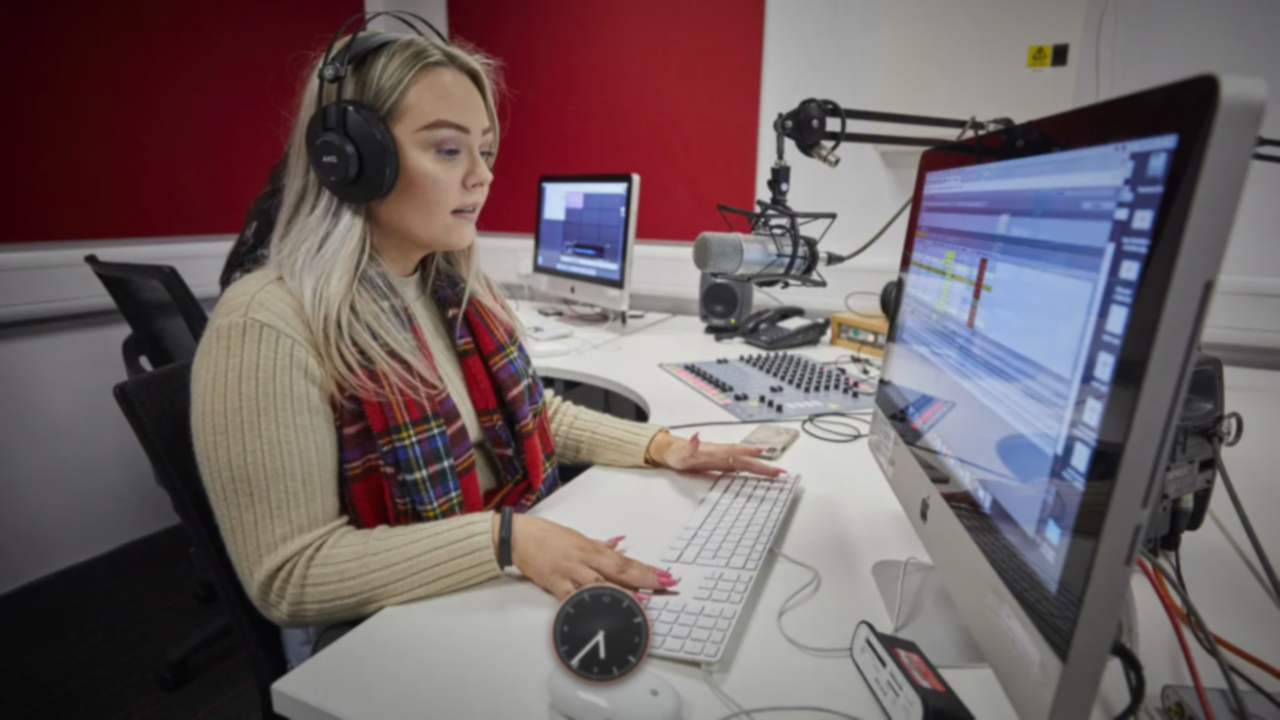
5:36
